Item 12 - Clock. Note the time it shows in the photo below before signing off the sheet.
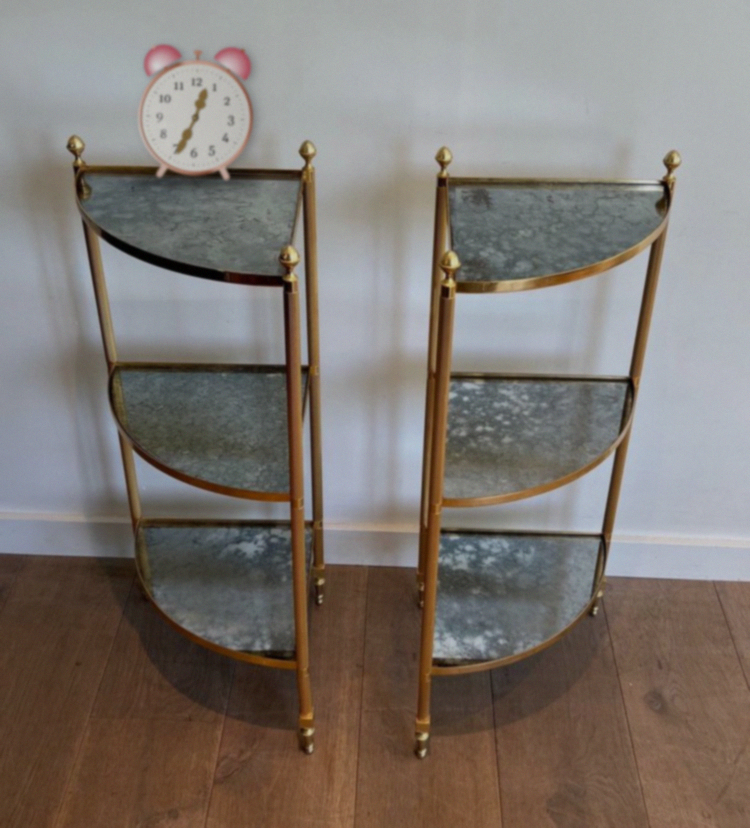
12:34
